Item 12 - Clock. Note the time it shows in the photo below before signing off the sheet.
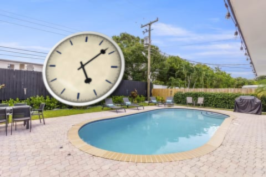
5:08
